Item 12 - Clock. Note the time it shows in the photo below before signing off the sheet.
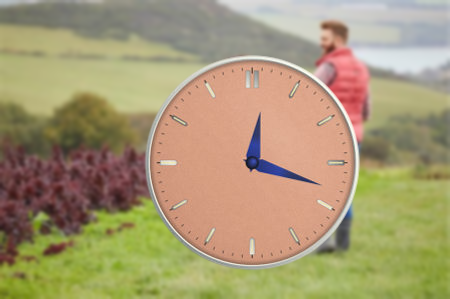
12:18
